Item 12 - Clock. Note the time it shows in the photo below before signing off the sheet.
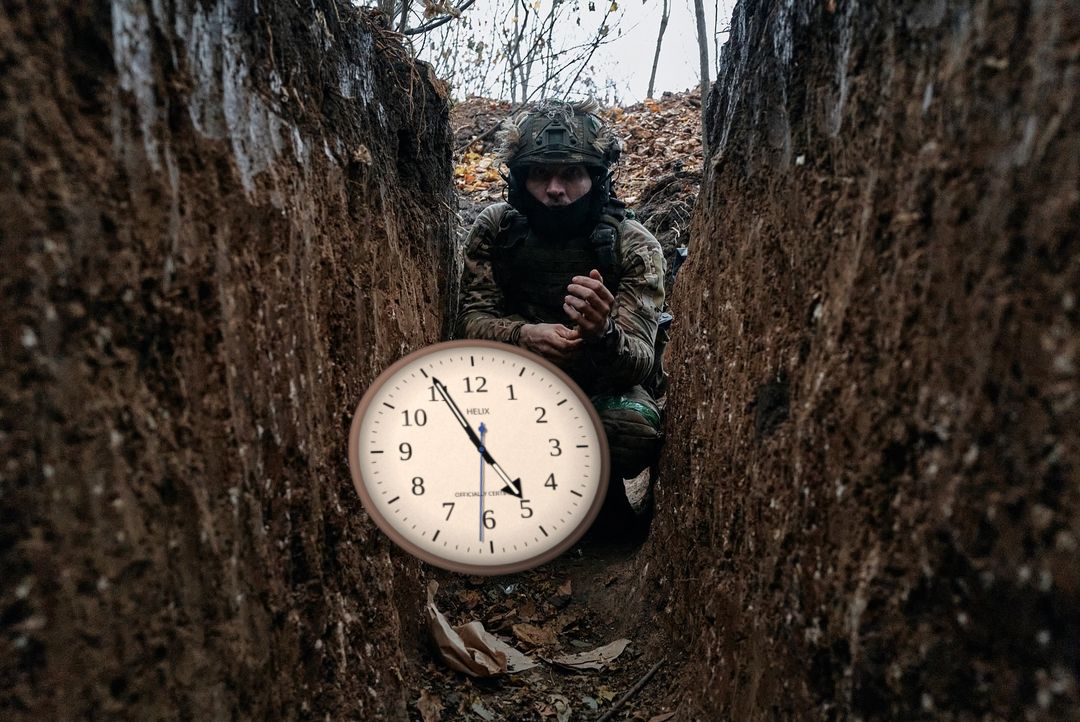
4:55:31
